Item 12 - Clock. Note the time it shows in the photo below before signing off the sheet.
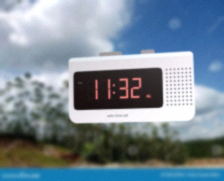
11:32
